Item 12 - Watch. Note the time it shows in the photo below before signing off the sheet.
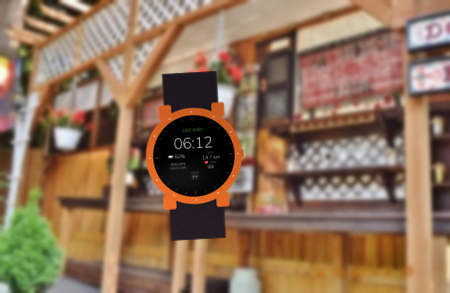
6:12
